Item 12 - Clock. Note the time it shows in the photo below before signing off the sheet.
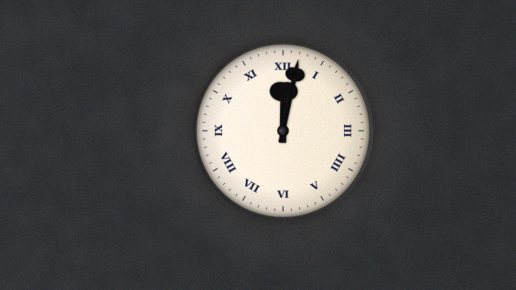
12:02
